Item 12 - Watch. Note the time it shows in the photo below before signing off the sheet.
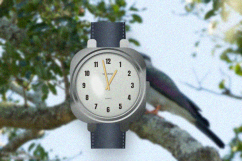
12:58
